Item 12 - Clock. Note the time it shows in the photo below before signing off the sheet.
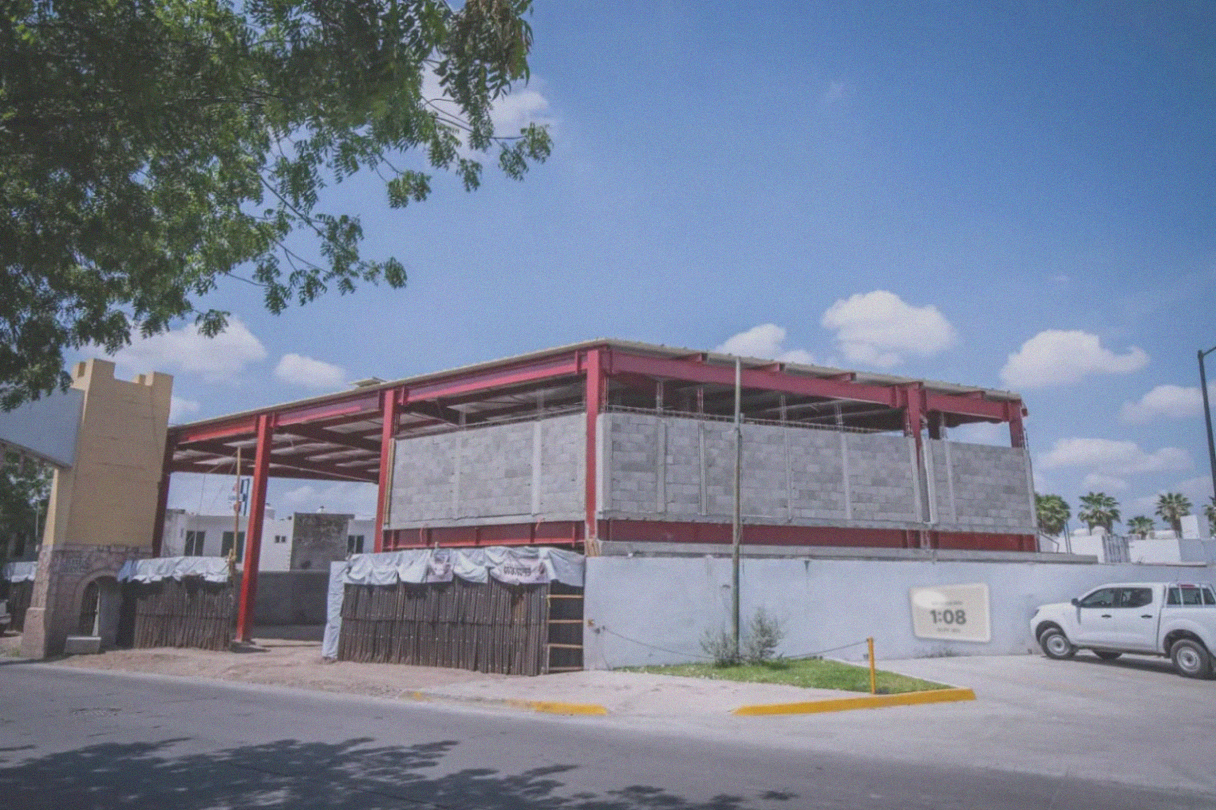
1:08
